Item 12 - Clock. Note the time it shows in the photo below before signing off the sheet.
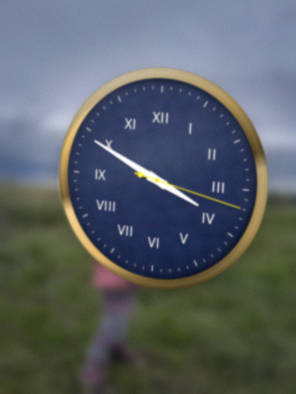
3:49:17
